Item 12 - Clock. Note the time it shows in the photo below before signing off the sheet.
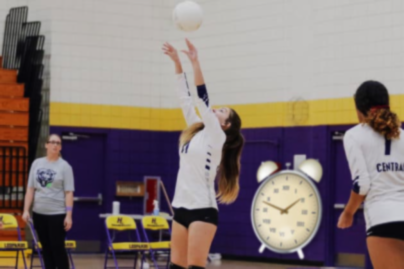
1:48
